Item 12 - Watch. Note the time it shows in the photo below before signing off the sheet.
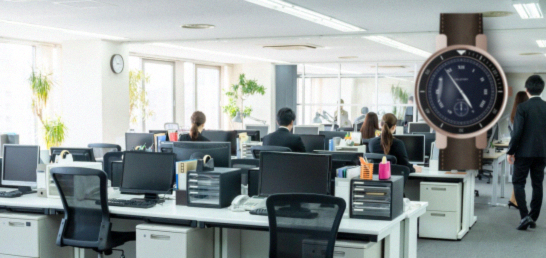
4:54
